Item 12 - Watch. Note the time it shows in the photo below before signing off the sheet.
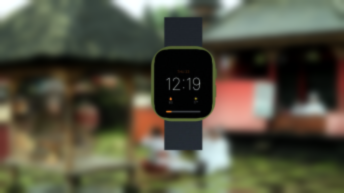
12:19
